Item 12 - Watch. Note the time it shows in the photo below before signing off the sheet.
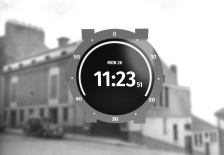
11:23:51
